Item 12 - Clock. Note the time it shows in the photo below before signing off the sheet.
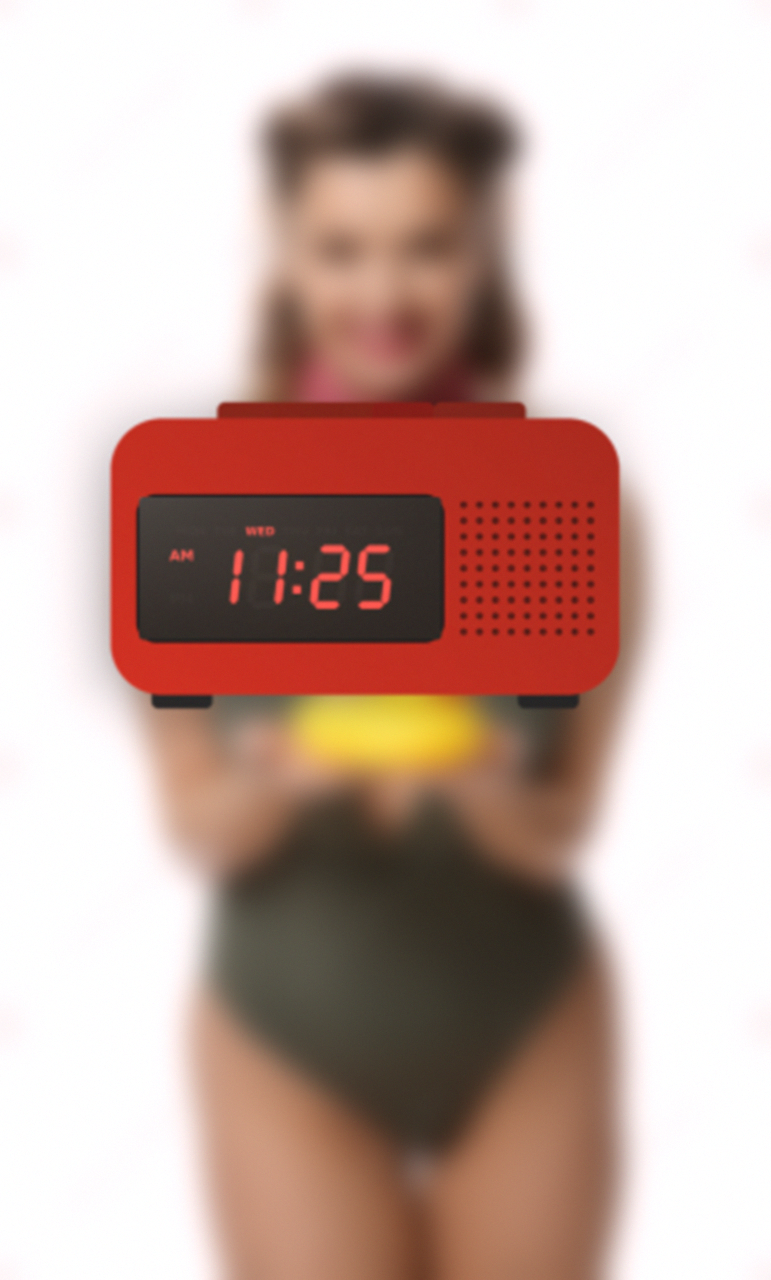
11:25
